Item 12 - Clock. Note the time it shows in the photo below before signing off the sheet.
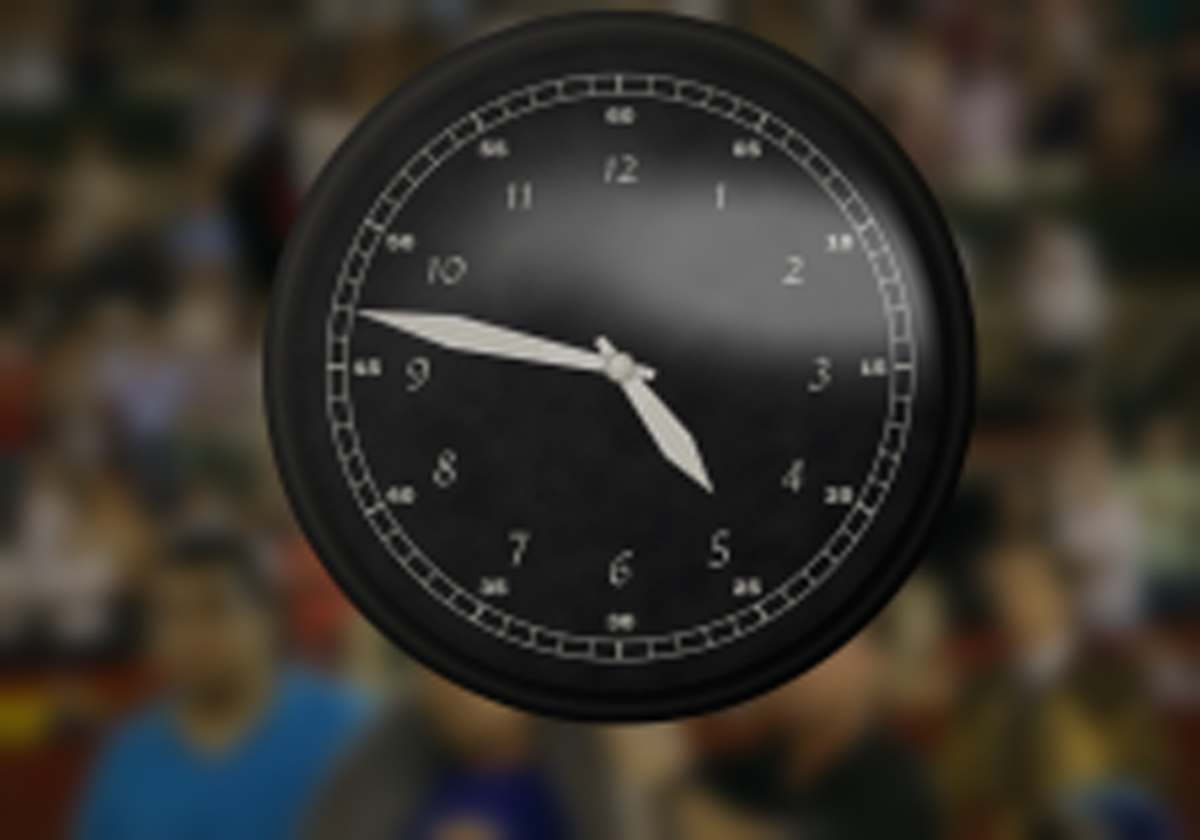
4:47
